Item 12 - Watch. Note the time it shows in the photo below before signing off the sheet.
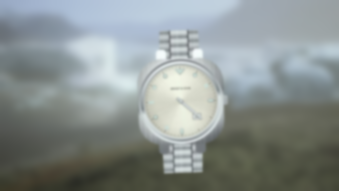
4:22
